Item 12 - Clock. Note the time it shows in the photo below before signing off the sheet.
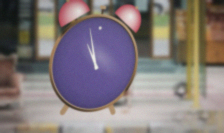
10:57
